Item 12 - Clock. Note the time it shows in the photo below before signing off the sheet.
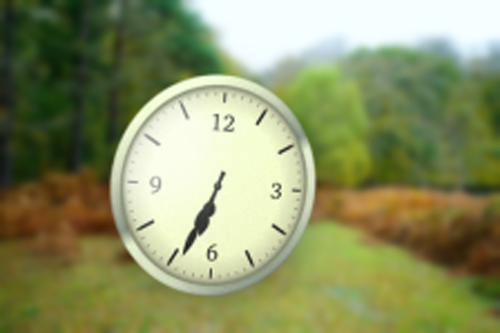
6:34
